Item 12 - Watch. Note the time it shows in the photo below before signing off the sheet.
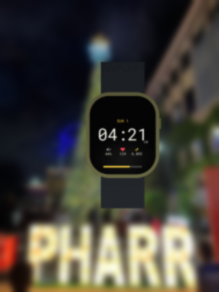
4:21
